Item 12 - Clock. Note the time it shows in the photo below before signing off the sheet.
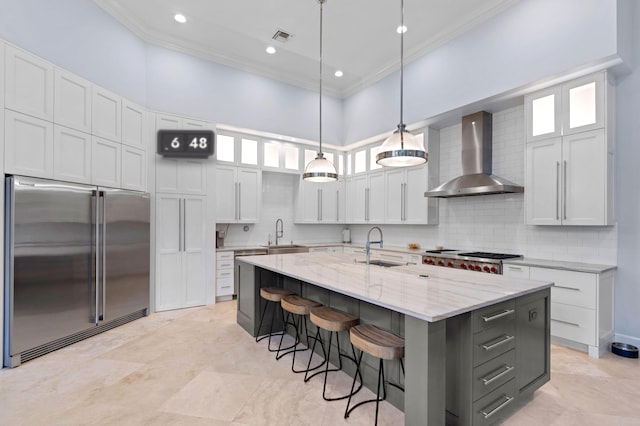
6:48
